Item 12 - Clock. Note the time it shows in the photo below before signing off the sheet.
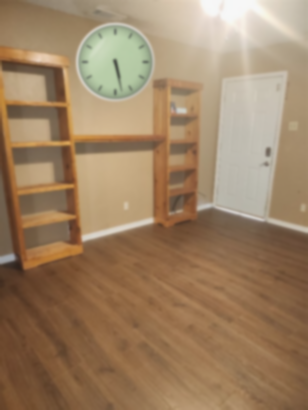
5:28
